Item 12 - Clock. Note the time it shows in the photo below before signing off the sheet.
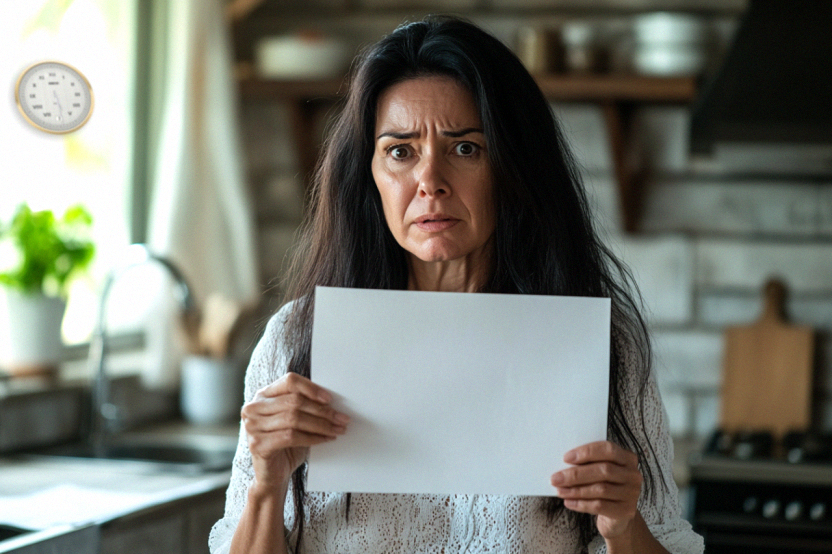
5:29
